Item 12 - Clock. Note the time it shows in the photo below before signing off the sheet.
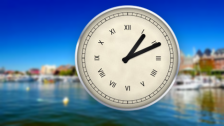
1:11
